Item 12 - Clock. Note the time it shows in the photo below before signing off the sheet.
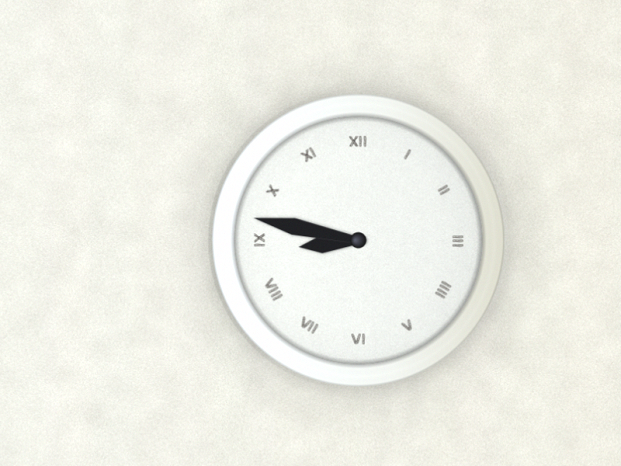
8:47
